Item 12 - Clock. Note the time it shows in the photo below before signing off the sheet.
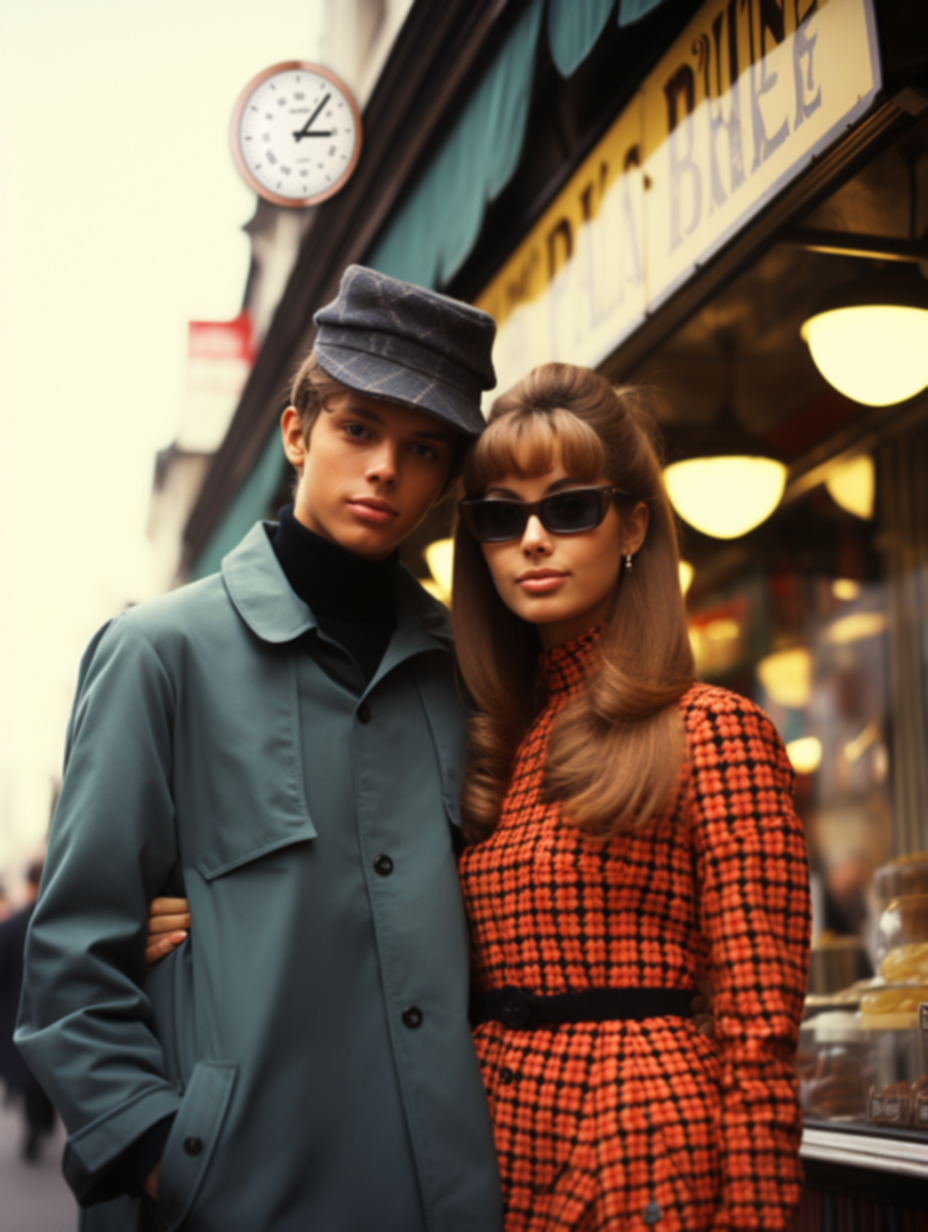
3:07
